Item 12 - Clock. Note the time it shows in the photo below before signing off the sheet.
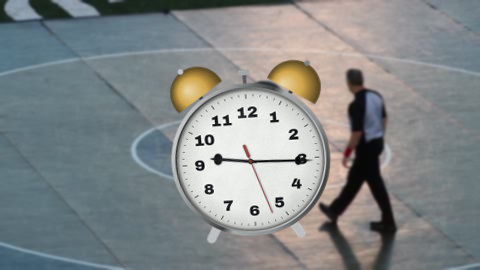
9:15:27
